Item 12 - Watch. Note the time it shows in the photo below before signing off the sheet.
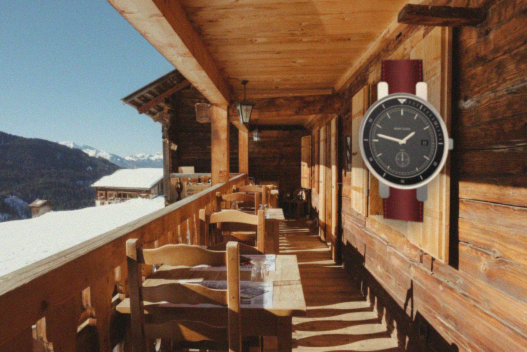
1:47
